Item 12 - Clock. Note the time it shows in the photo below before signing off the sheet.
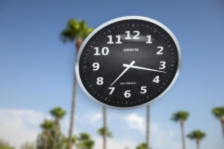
7:17
